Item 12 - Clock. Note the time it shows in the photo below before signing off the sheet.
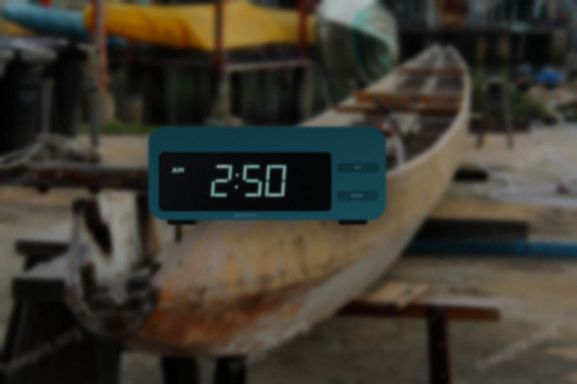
2:50
